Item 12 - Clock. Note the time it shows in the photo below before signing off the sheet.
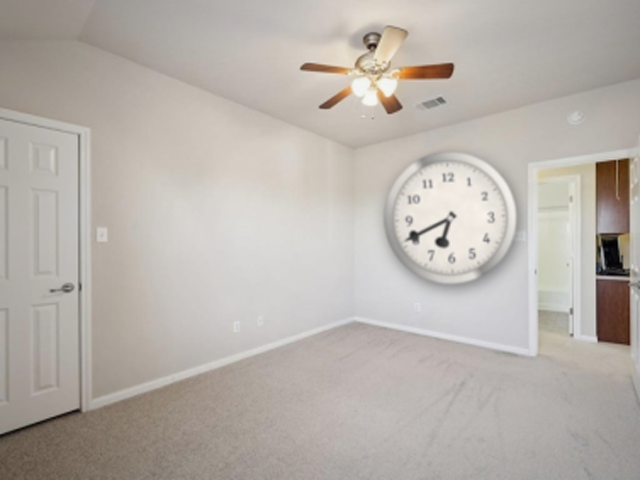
6:41
